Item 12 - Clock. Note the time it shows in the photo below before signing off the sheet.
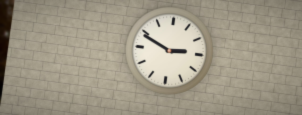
2:49
